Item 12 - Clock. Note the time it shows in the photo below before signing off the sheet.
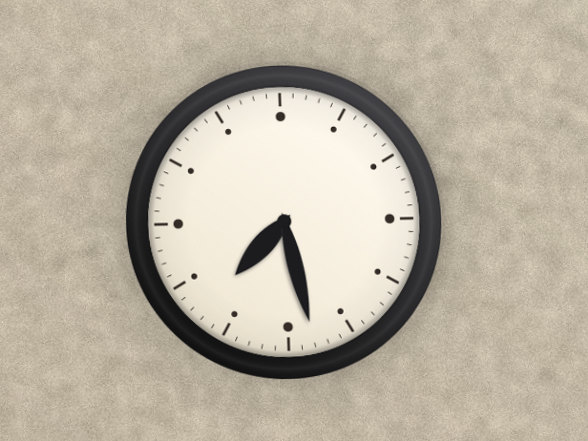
7:28
